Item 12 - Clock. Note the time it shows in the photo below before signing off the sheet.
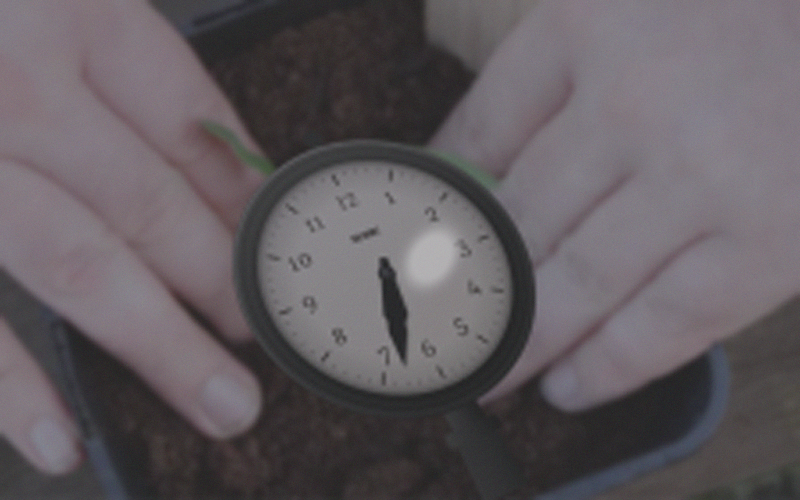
6:33
